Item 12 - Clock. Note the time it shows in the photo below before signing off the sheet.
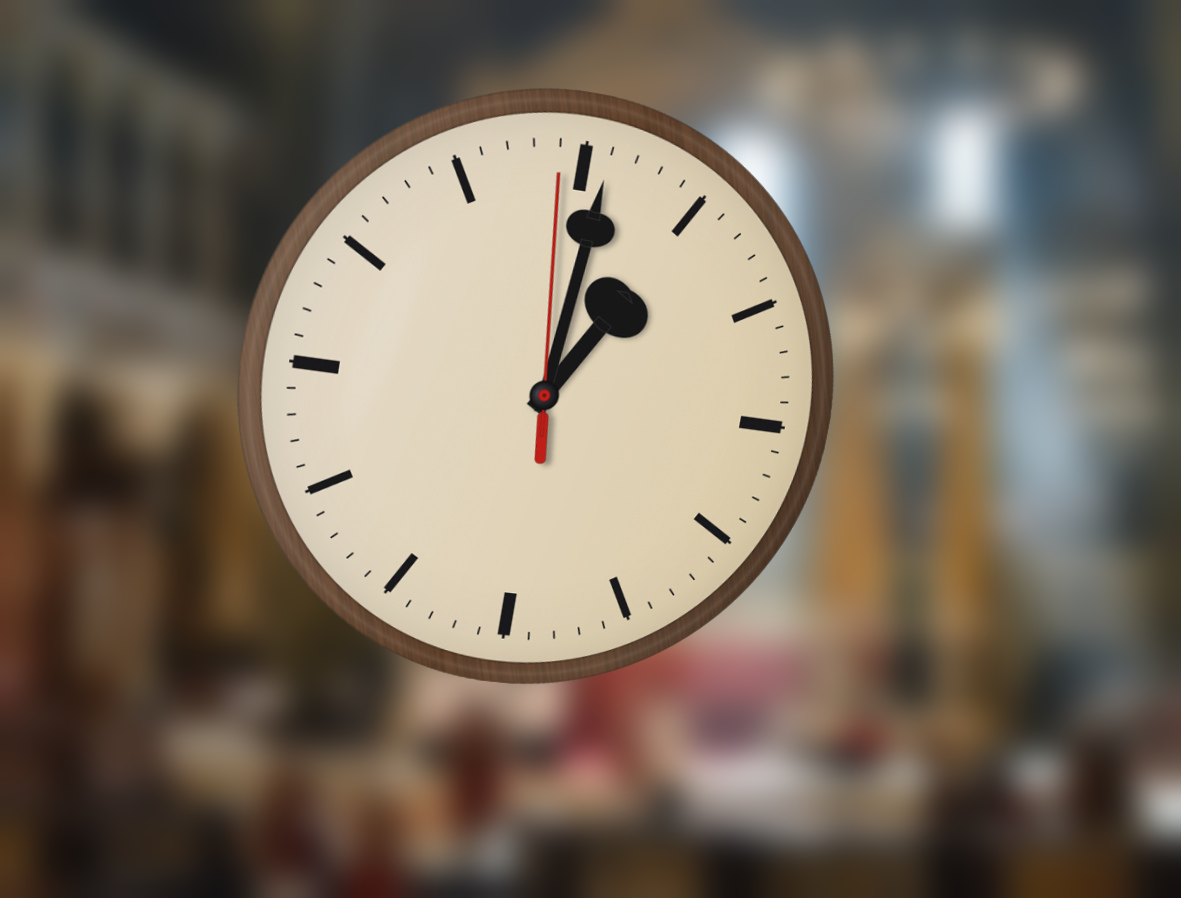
1:00:59
